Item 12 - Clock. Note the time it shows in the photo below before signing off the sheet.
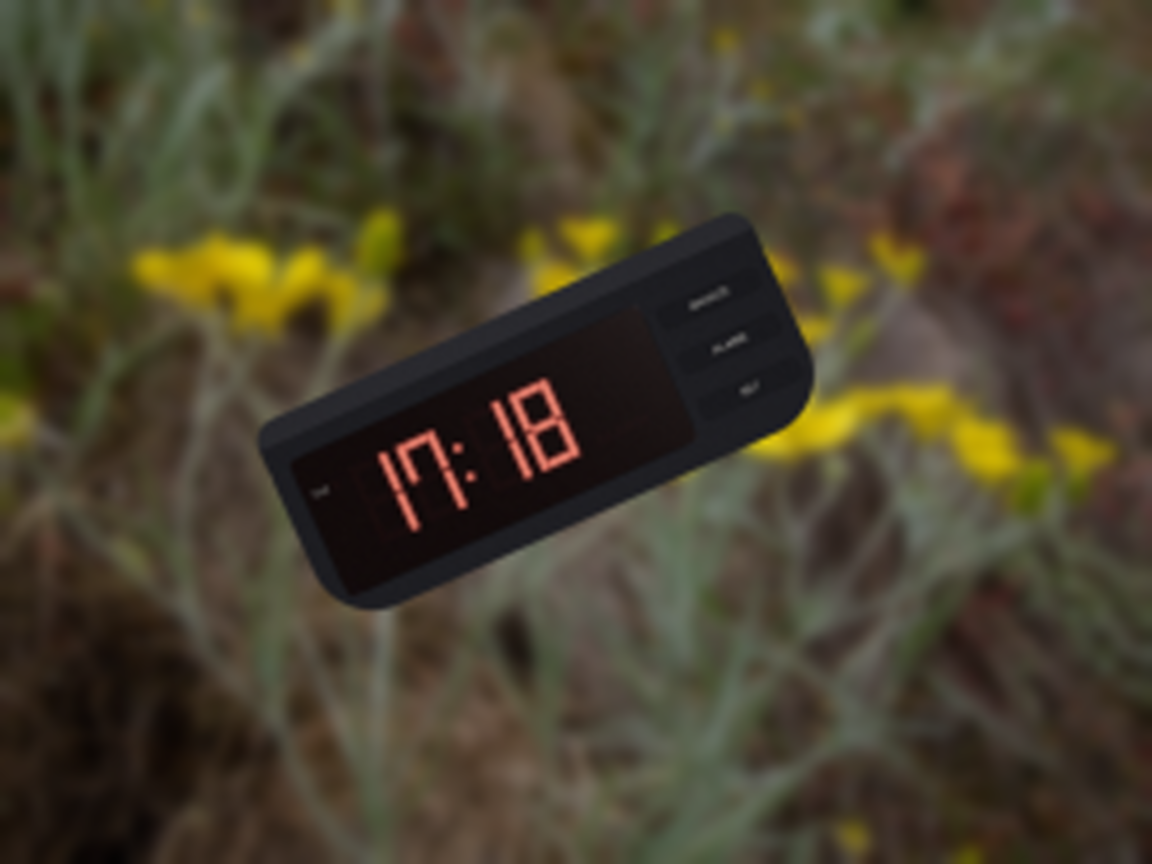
17:18
